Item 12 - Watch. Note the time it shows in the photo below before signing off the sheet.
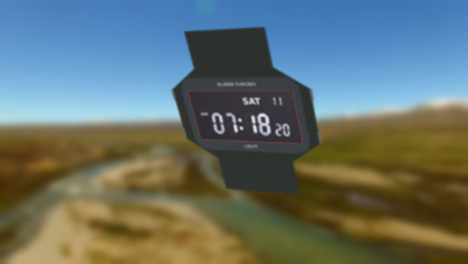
7:18:20
